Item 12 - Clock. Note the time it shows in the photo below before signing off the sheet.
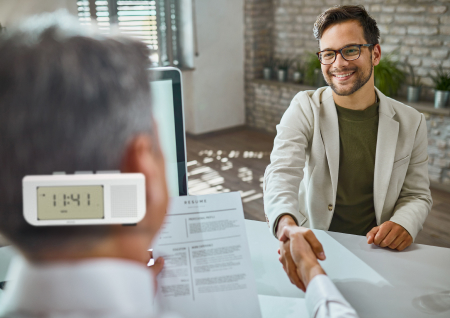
11:41
